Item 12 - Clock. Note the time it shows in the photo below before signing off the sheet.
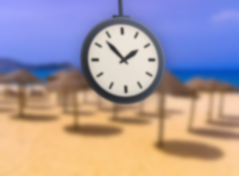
1:53
